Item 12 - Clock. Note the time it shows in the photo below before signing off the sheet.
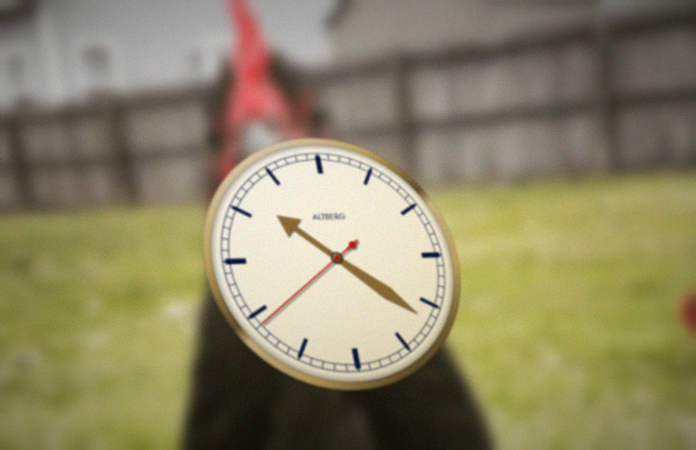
10:21:39
